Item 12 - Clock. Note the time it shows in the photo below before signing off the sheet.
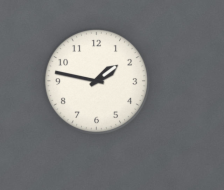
1:47
